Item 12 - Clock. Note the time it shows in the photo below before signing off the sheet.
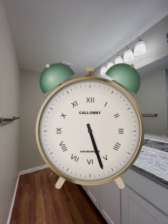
5:27
